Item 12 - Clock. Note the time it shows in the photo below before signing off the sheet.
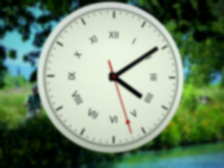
4:09:27
